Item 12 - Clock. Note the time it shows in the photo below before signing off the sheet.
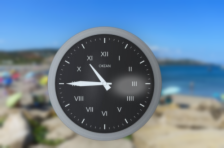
10:45
